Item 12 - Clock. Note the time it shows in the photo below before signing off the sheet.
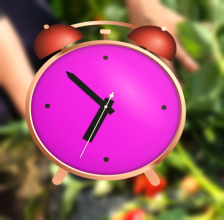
6:52:34
